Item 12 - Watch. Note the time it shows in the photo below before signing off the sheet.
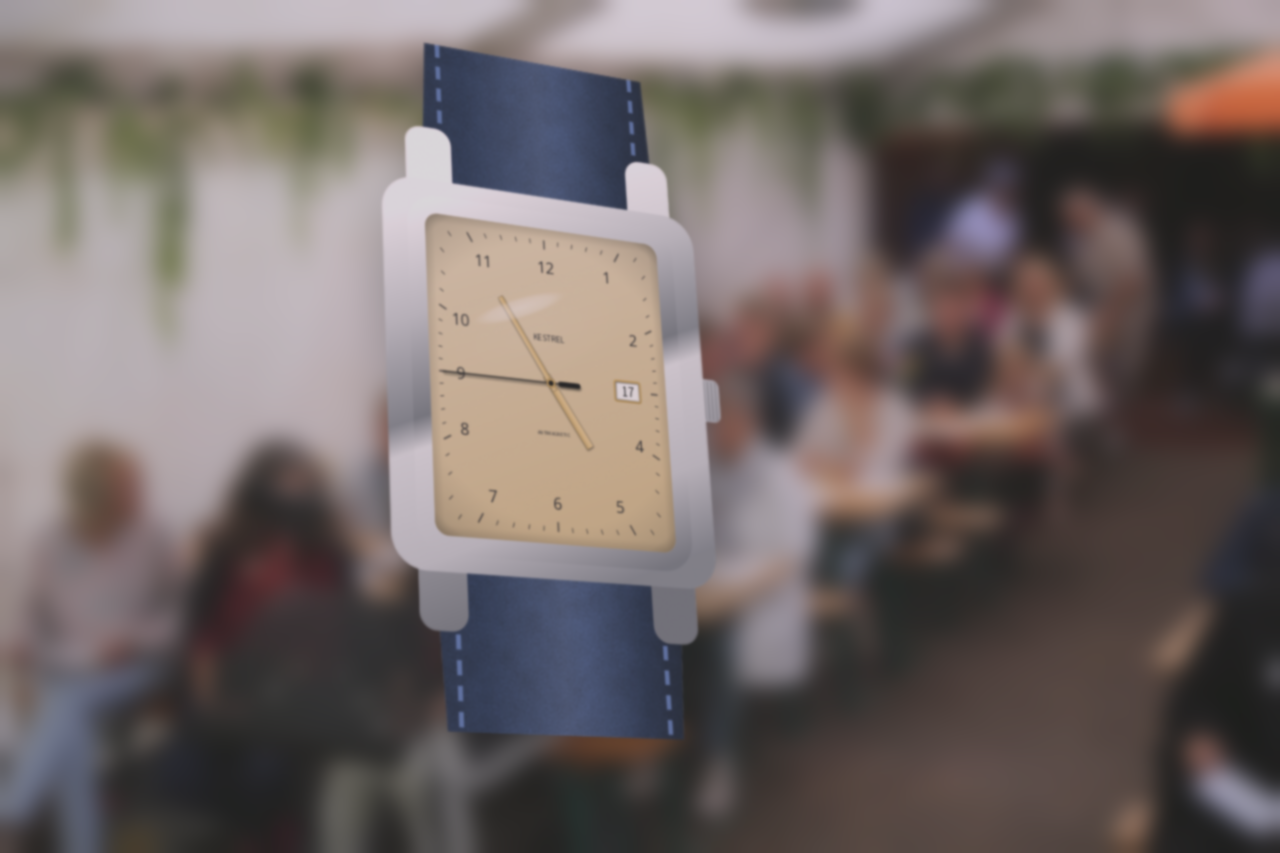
4:54:45
